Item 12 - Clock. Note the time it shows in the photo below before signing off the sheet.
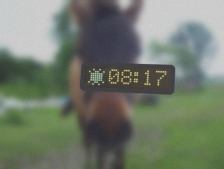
8:17
